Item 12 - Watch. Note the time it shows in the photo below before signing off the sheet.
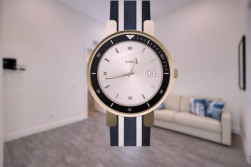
12:43
